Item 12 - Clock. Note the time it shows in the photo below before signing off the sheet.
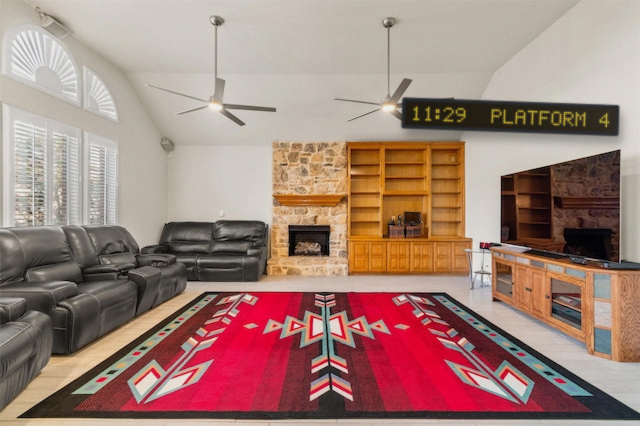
11:29
